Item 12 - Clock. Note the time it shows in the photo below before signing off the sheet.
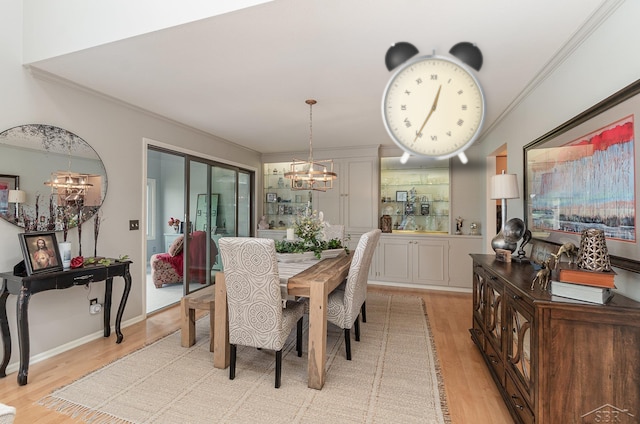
12:35
